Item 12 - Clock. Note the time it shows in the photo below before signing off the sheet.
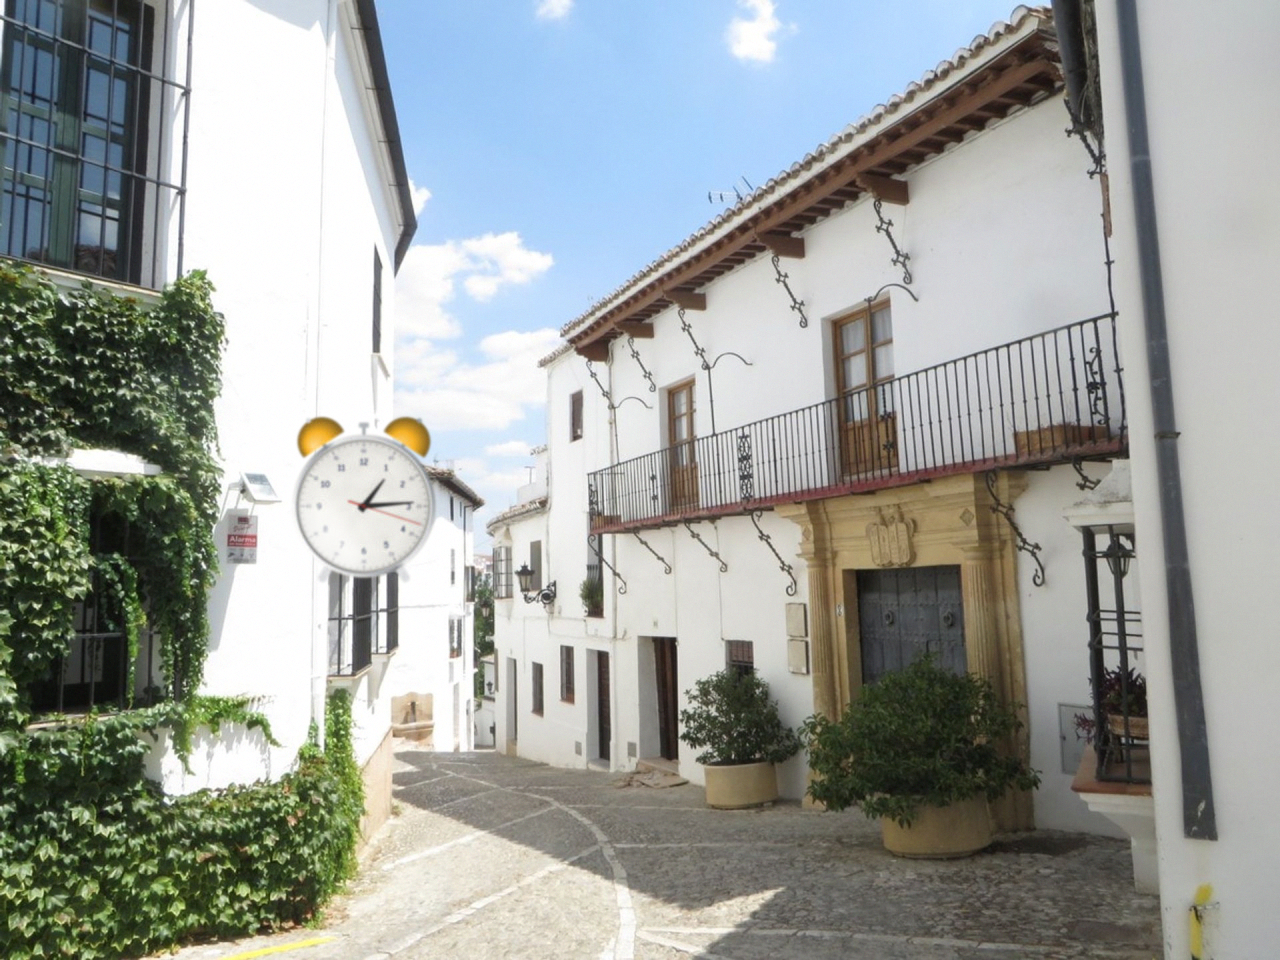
1:14:18
